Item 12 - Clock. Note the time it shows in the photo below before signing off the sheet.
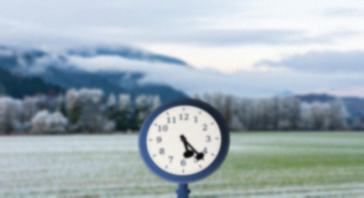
5:23
